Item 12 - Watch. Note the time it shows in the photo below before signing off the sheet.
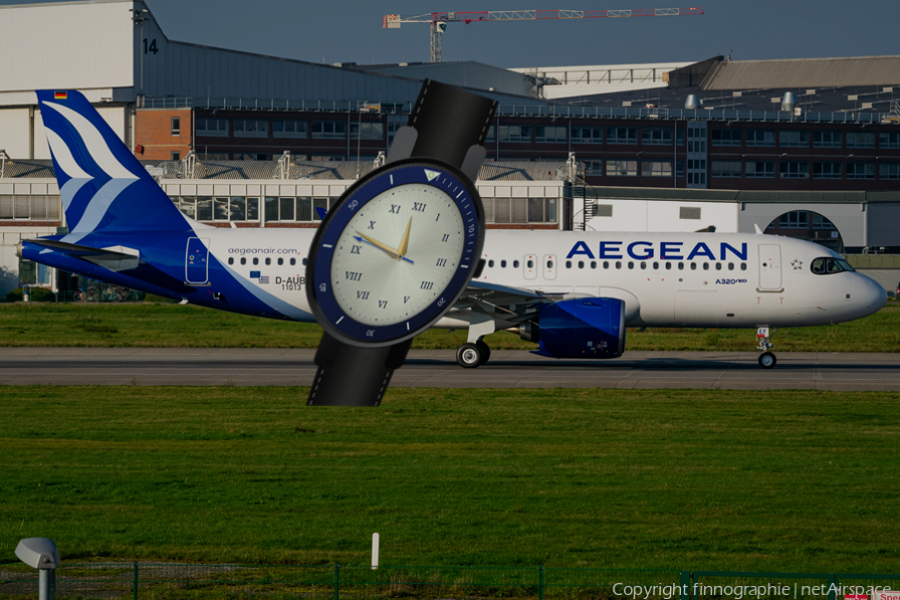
11:47:47
